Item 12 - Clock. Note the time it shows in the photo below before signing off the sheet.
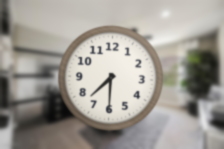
7:30
